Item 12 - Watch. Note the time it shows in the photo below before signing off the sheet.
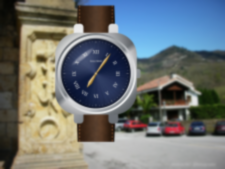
7:06
